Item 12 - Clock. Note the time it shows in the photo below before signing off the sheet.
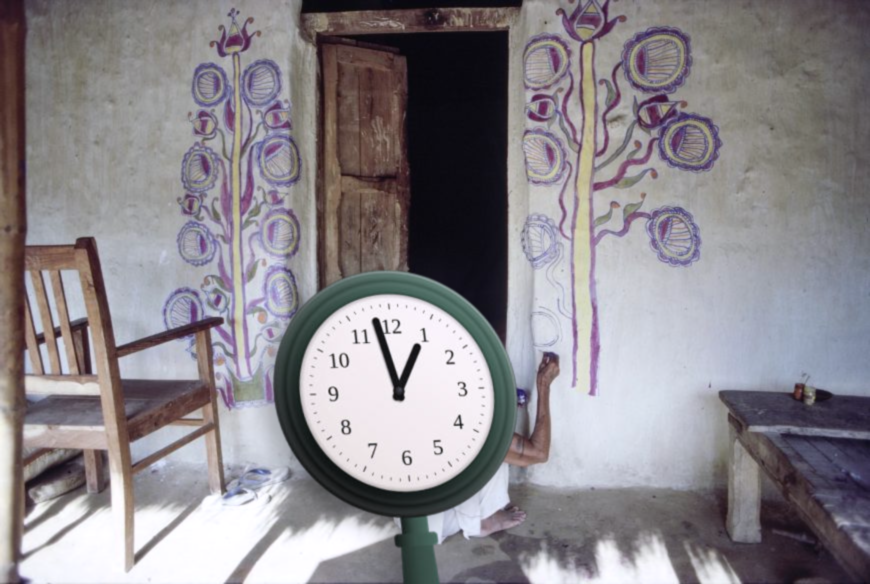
12:58
